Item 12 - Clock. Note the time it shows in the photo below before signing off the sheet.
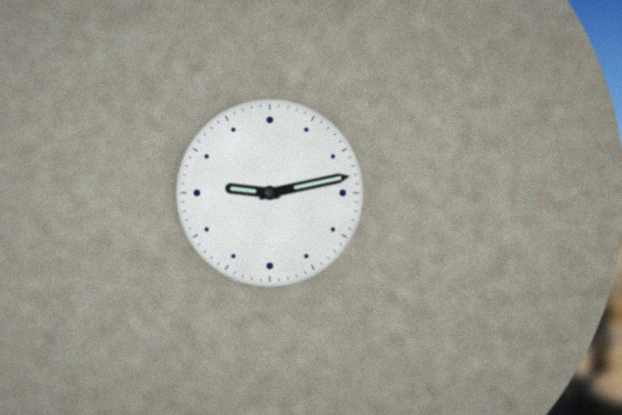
9:13
